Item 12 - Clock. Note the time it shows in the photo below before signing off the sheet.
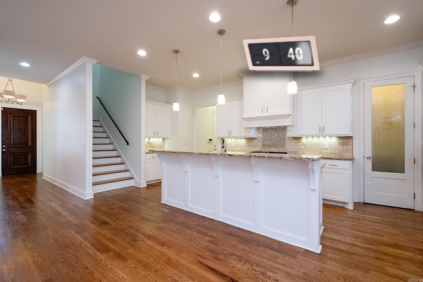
9:40
